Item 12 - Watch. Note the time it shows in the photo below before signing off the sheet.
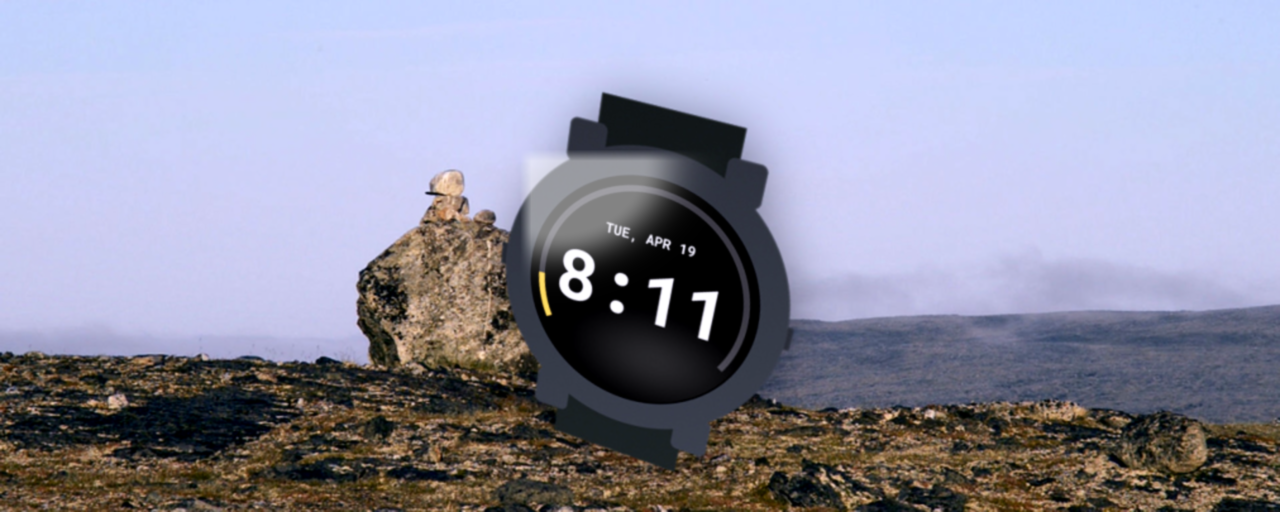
8:11
